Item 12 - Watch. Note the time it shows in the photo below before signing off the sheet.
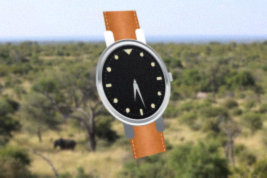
6:28
